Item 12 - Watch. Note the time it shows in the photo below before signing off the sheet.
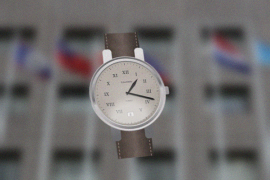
1:18
